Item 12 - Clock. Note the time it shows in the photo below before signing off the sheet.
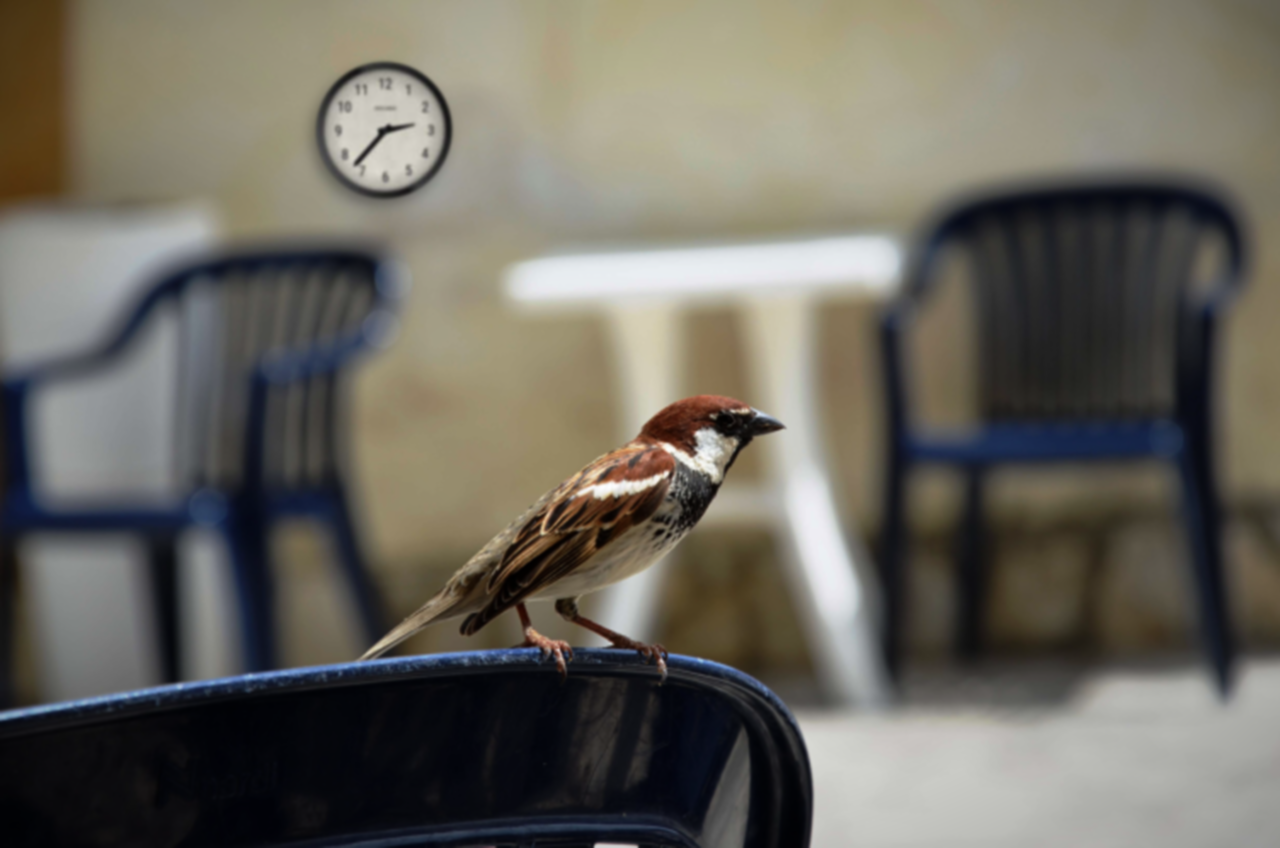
2:37
